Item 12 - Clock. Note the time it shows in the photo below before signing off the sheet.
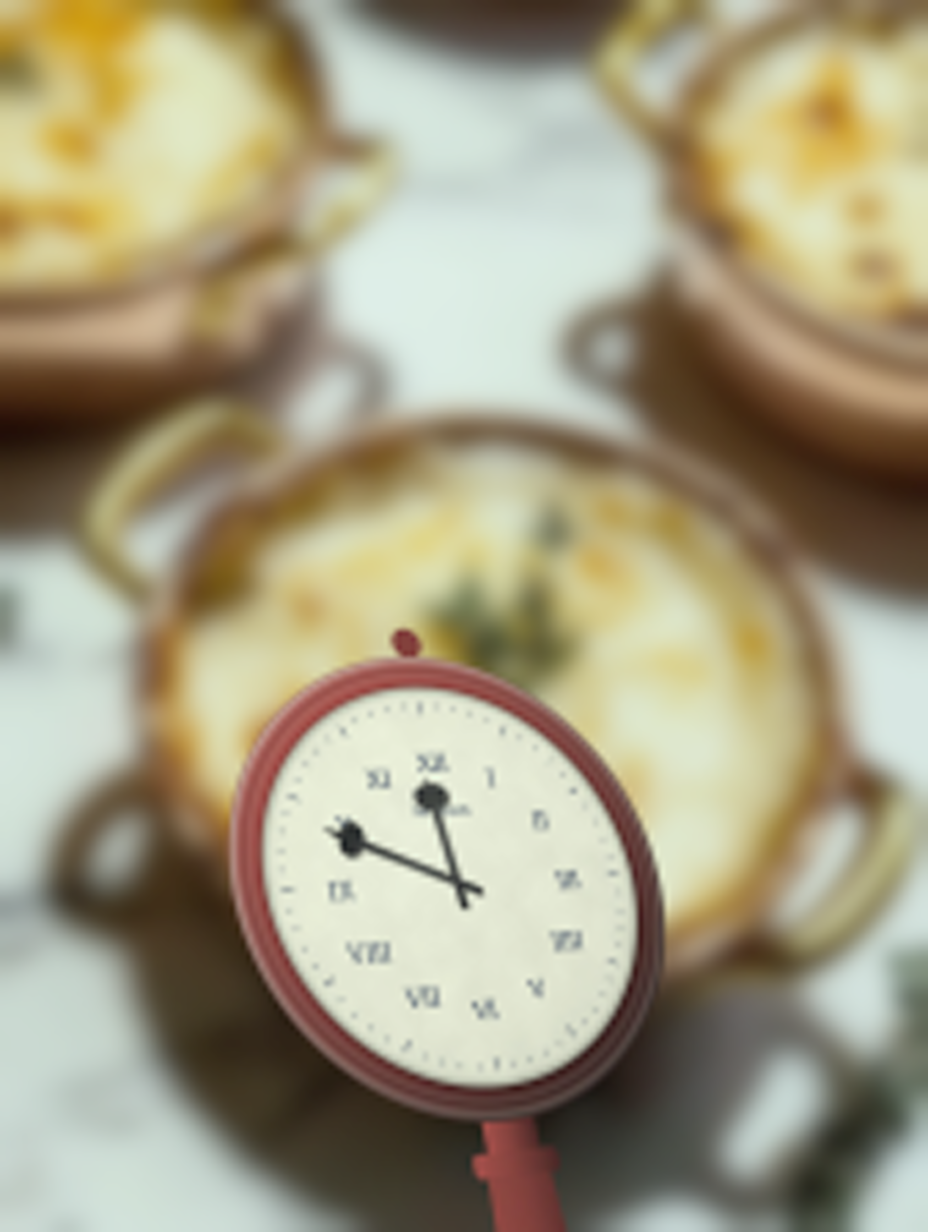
11:49
